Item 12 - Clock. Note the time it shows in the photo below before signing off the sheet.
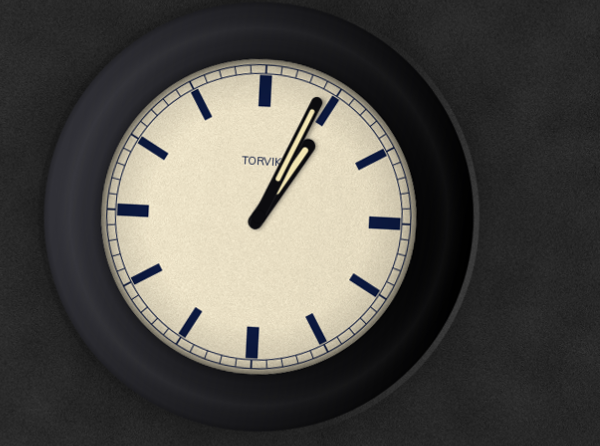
1:04
